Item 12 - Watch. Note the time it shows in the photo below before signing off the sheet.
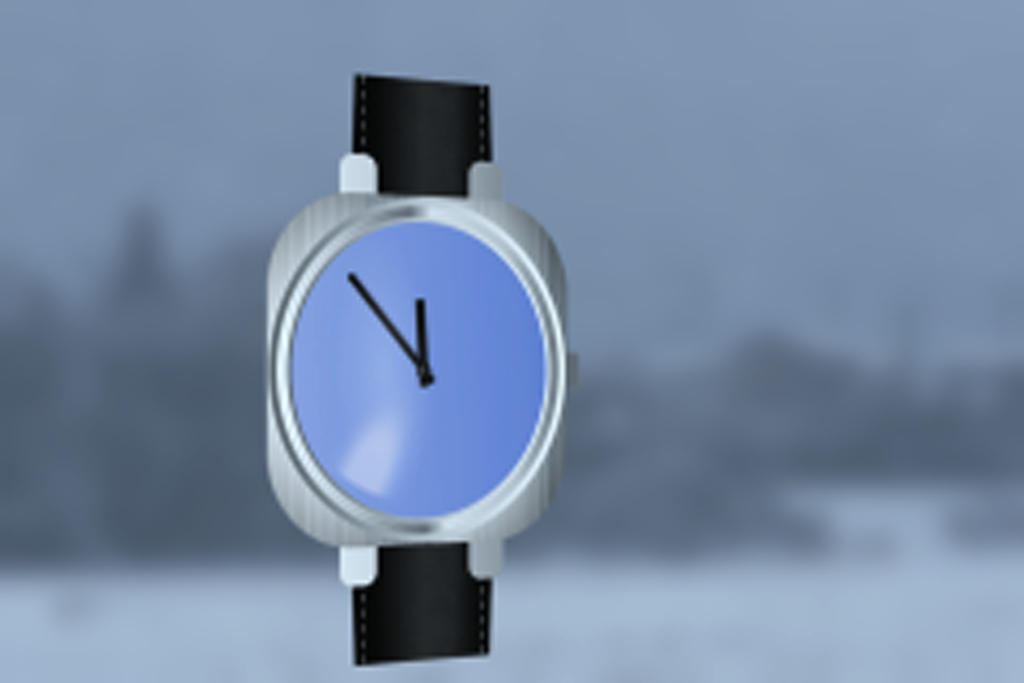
11:53
